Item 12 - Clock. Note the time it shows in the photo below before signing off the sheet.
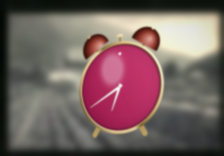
6:40
